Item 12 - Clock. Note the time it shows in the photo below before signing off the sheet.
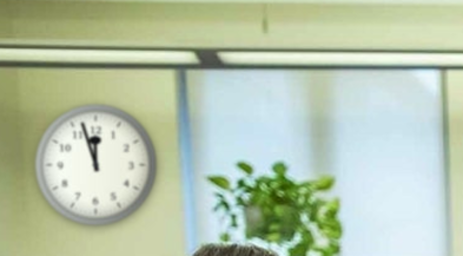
11:57
